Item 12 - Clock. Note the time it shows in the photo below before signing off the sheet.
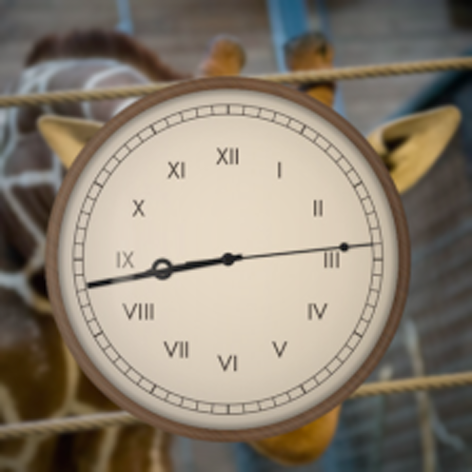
8:43:14
